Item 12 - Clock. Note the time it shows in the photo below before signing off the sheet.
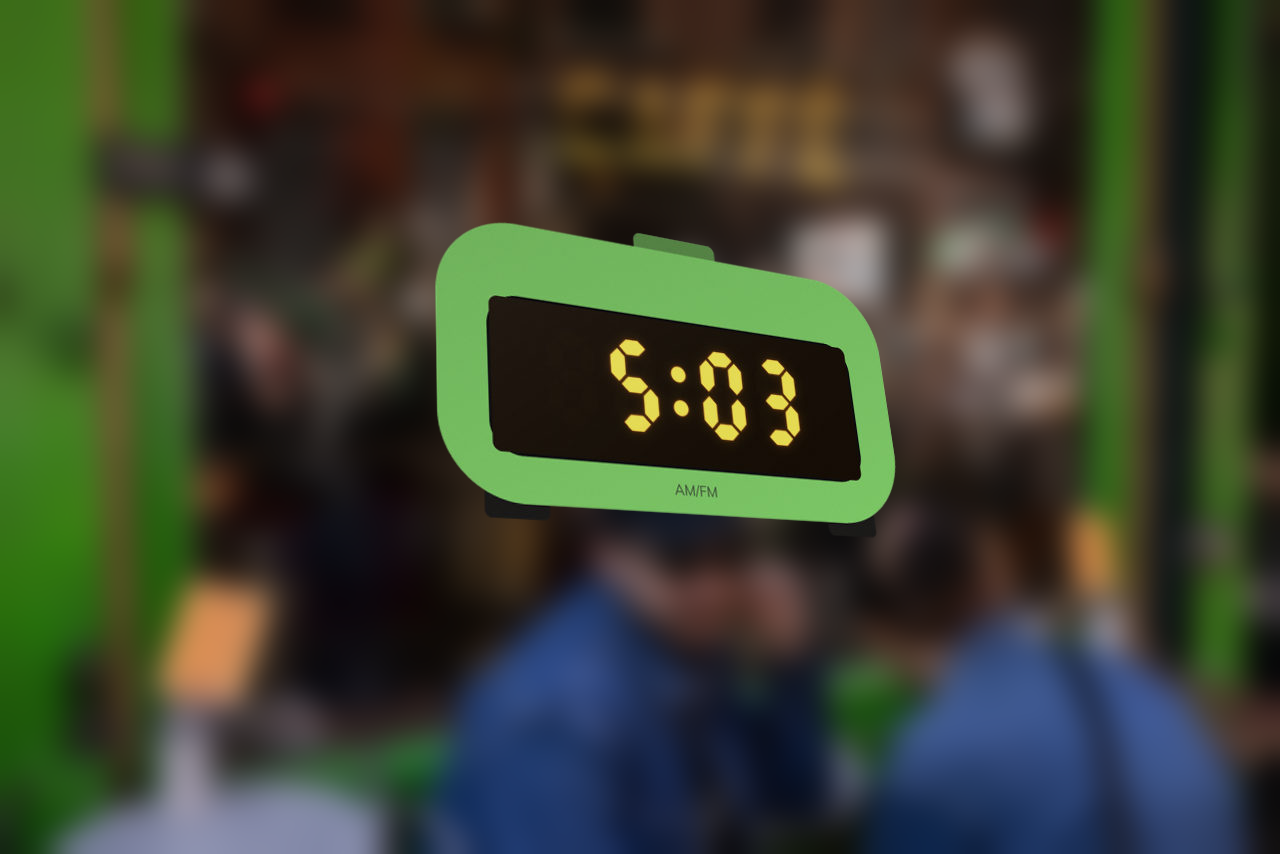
5:03
